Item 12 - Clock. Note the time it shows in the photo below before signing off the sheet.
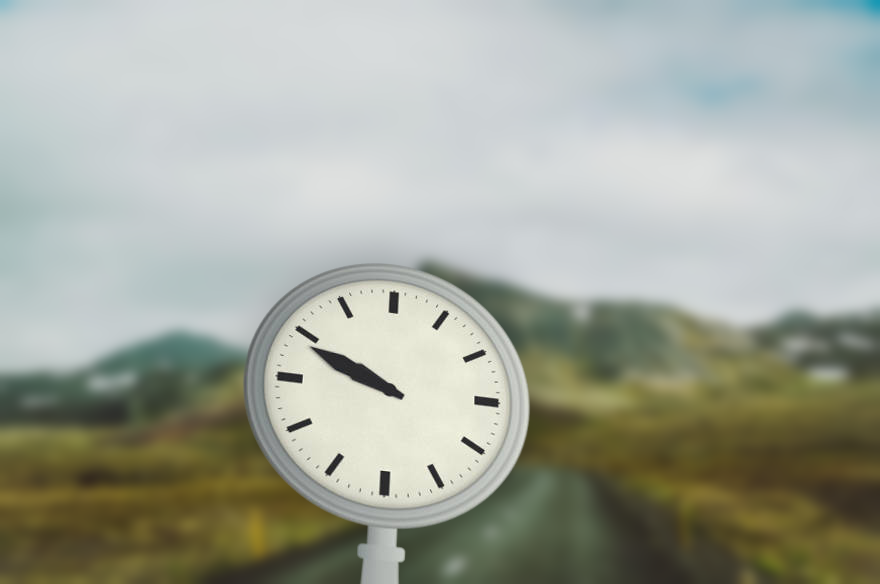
9:49
